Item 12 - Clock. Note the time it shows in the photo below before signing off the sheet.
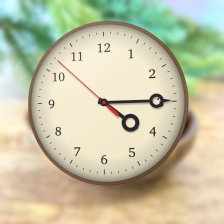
4:14:52
